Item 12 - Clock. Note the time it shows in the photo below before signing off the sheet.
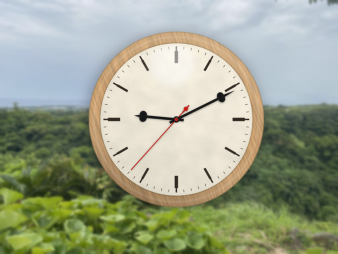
9:10:37
